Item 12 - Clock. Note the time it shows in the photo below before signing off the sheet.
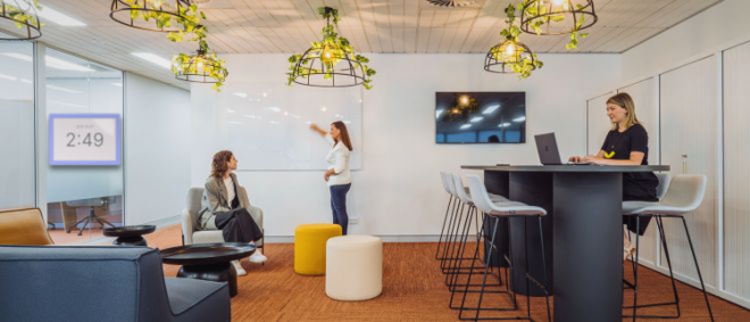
2:49
